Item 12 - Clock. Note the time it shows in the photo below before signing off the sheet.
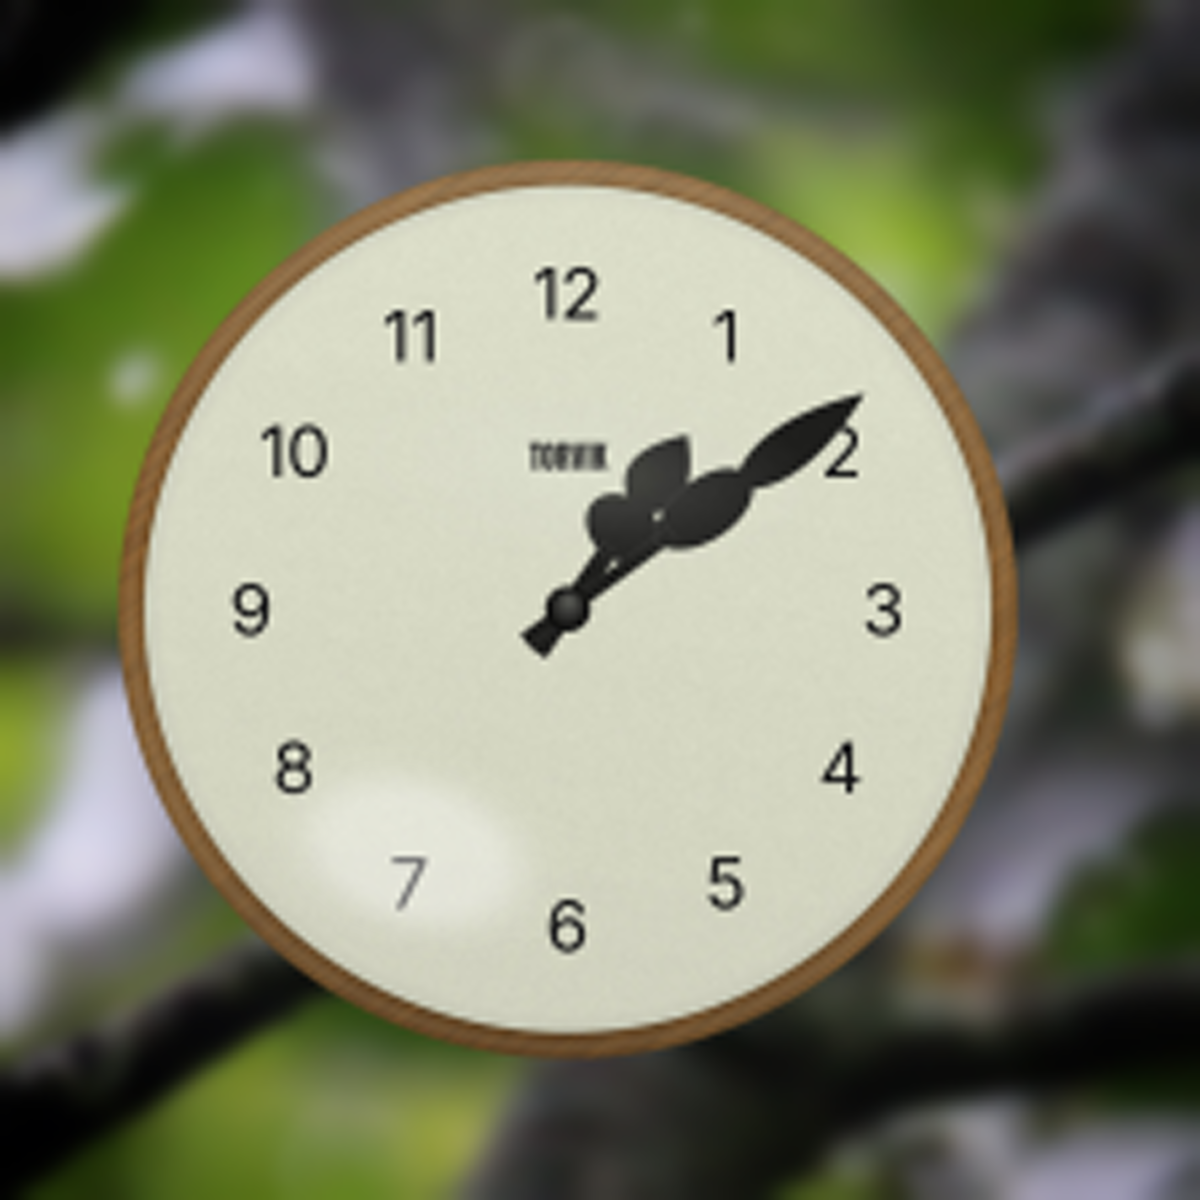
1:09
